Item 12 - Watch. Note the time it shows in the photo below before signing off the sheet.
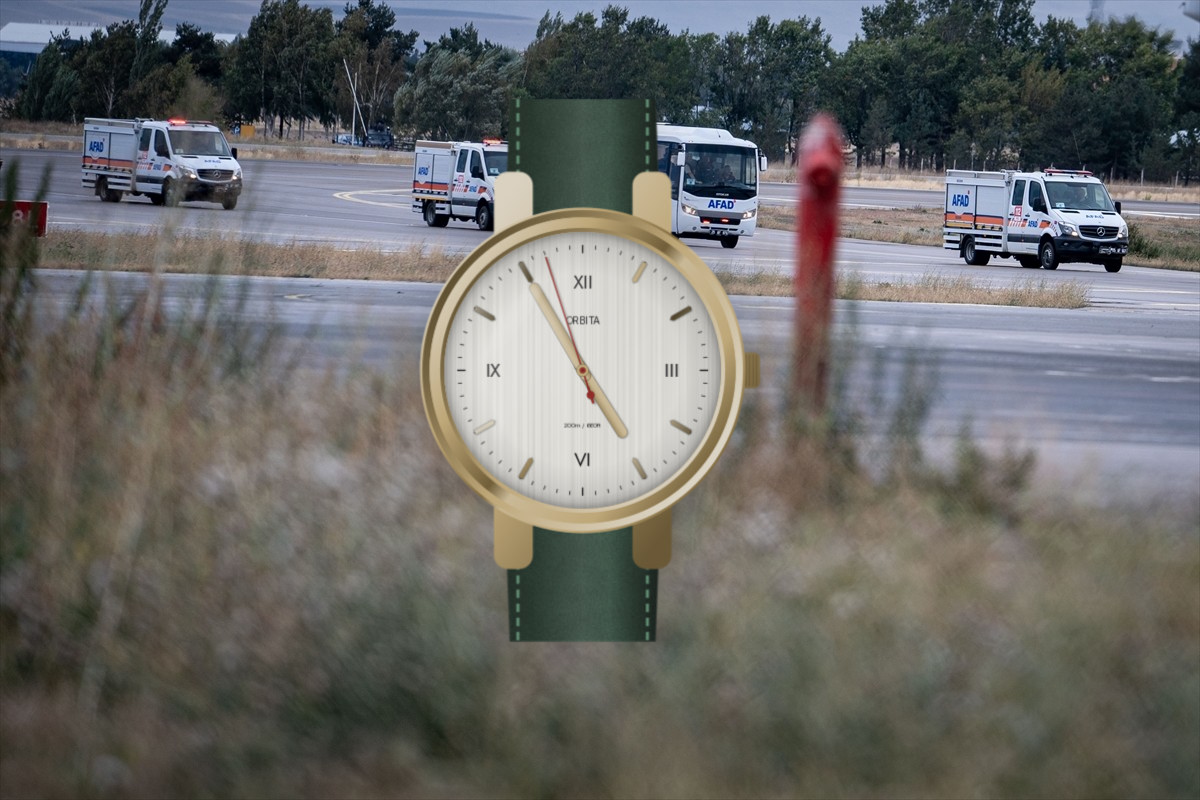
4:54:57
